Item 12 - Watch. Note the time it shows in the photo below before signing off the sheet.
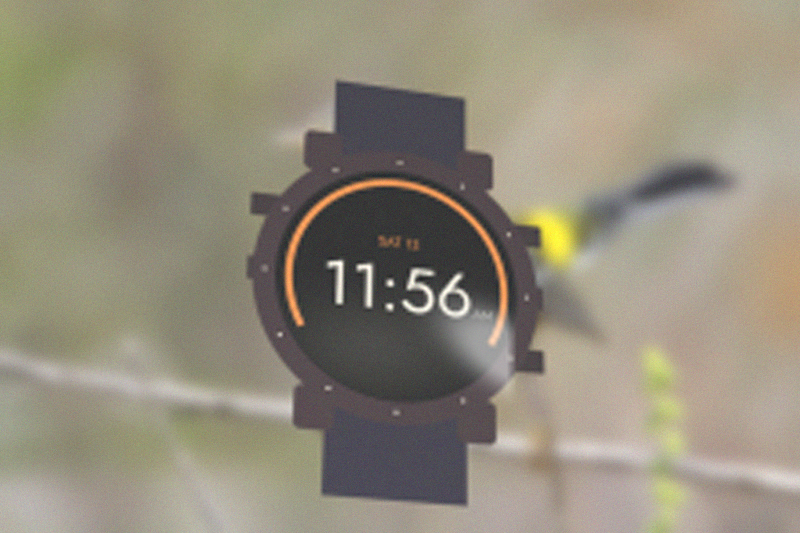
11:56
